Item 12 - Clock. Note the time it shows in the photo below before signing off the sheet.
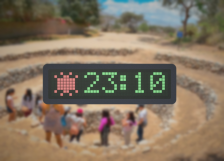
23:10
